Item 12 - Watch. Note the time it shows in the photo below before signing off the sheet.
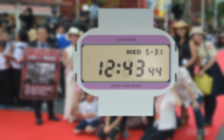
12:43:44
